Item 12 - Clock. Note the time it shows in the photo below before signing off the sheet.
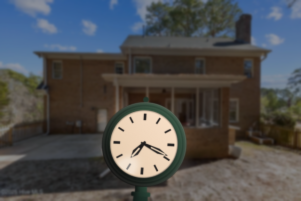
7:19
